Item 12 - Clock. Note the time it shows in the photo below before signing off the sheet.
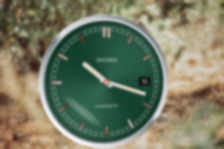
10:18
